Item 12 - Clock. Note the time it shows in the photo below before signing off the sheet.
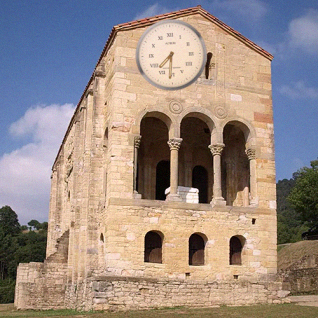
7:31
